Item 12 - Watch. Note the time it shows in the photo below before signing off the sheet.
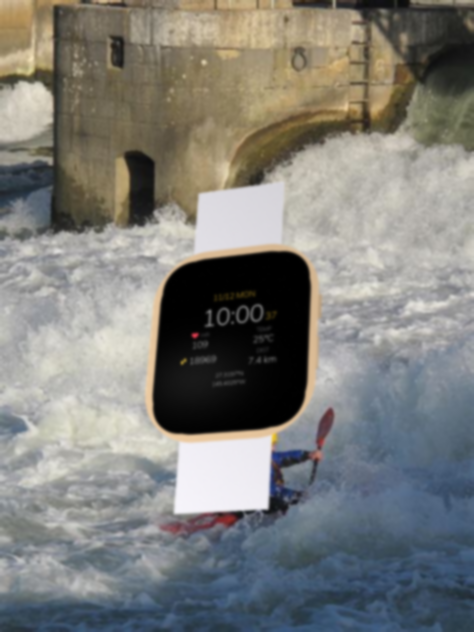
10:00
